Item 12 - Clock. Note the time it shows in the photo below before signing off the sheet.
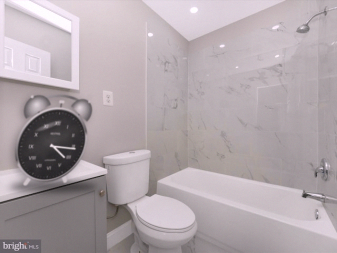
4:16
